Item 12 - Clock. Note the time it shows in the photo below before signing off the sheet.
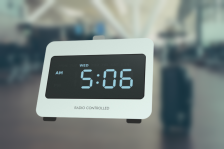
5:06
